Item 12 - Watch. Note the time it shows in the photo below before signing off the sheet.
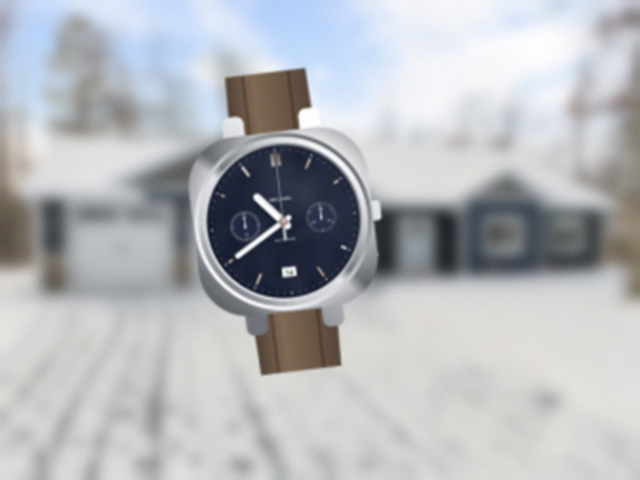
10:40
